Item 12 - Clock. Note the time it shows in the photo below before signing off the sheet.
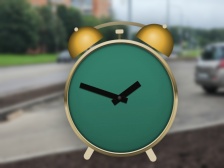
1:48
